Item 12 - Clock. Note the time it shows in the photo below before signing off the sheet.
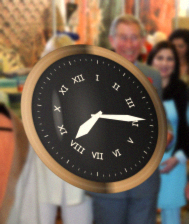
8:19
